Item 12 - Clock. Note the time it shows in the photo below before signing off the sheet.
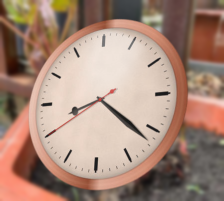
8:21:40
